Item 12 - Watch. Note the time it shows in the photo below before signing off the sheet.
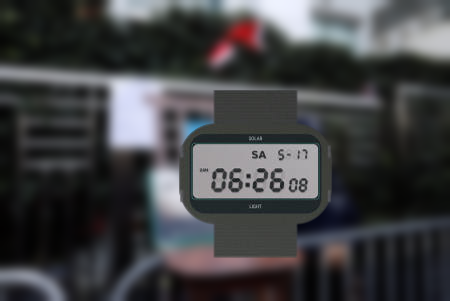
6:26:08
